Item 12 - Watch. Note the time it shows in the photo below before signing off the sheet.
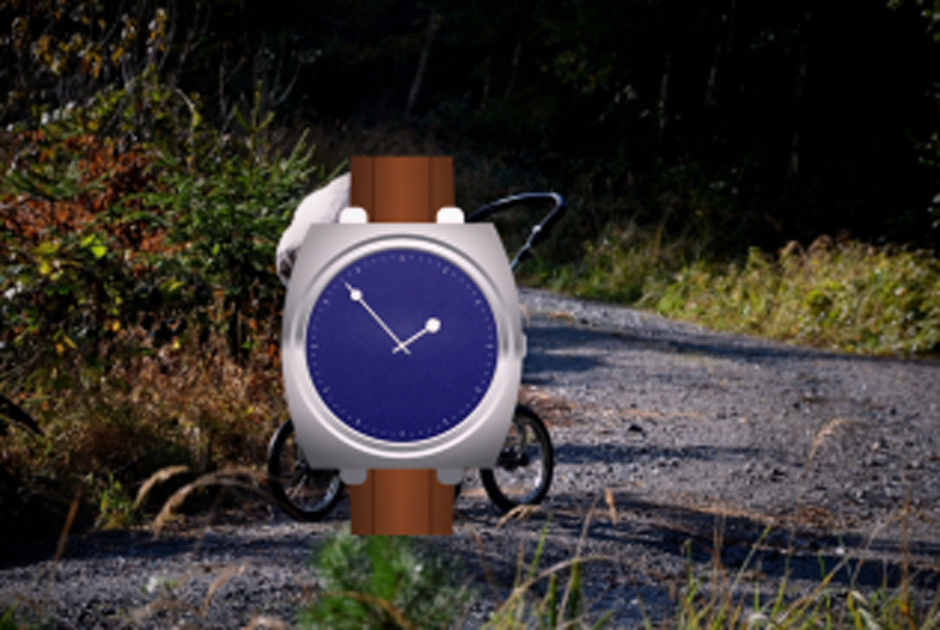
1:53
